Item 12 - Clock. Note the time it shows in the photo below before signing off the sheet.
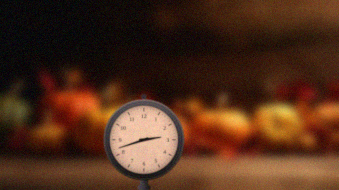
2:42
